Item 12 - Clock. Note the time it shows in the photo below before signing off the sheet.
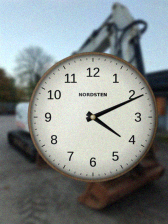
4:11
